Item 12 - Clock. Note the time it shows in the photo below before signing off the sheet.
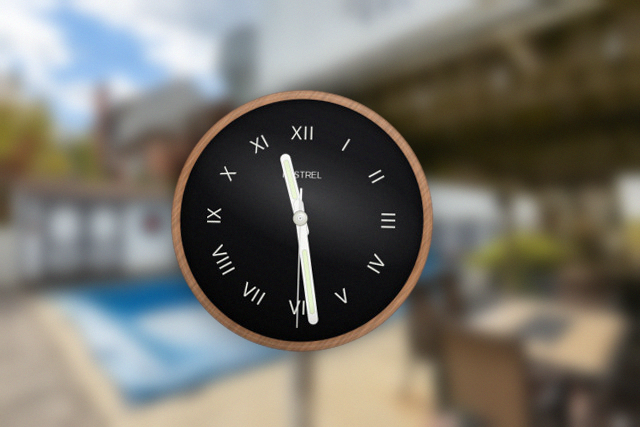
11:28:30
